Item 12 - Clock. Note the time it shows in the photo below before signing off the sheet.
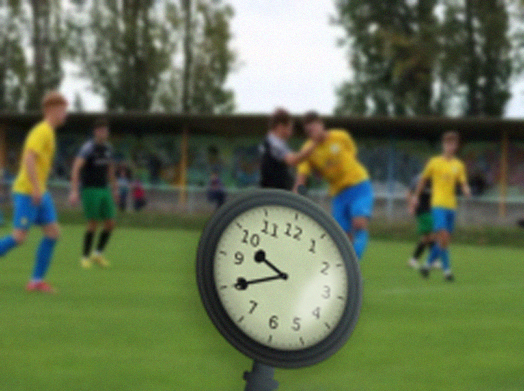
9:40
